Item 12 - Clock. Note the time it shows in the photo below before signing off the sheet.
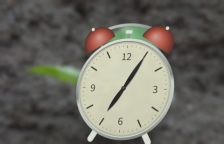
7:05
